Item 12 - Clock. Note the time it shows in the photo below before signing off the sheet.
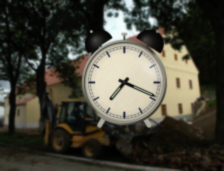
7:19
